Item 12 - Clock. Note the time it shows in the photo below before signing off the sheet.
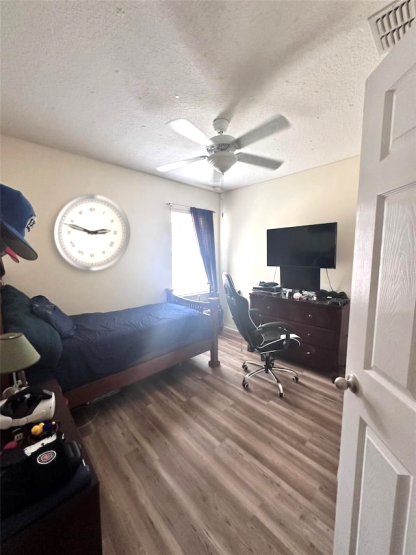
2:48
